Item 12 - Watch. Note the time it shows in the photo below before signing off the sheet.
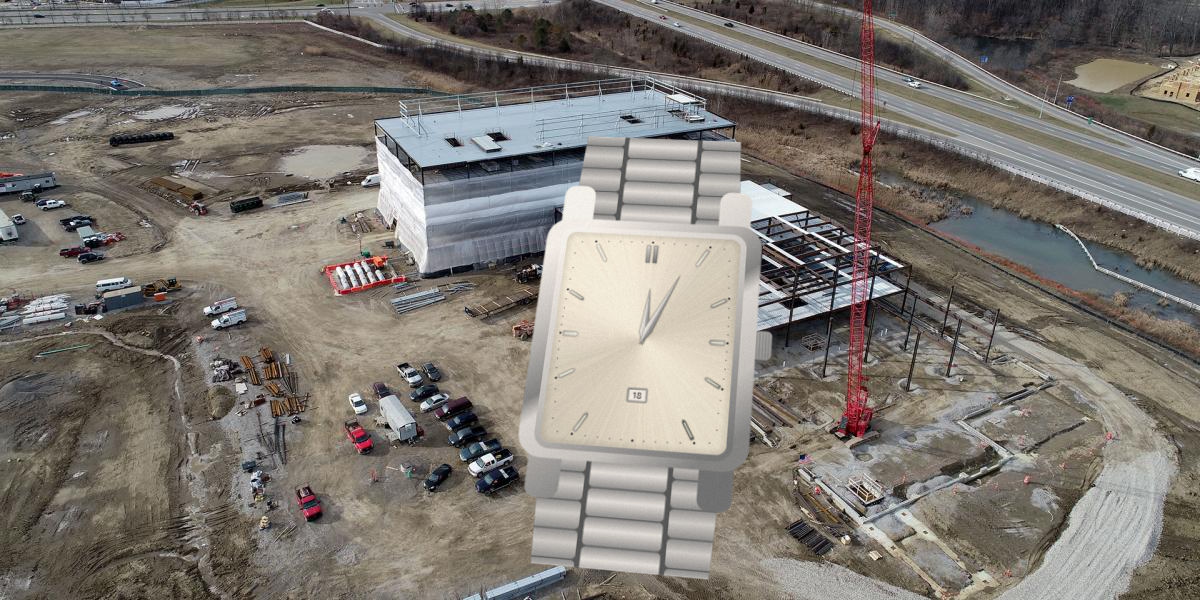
12:04
